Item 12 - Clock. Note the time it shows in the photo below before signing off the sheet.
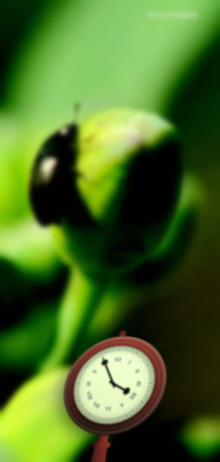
3:55
